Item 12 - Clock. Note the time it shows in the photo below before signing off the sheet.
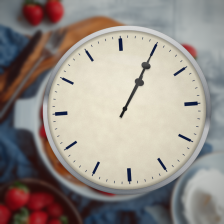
1:05
